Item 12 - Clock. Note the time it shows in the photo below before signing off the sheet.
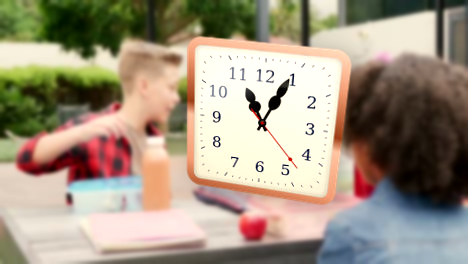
11:04:23
